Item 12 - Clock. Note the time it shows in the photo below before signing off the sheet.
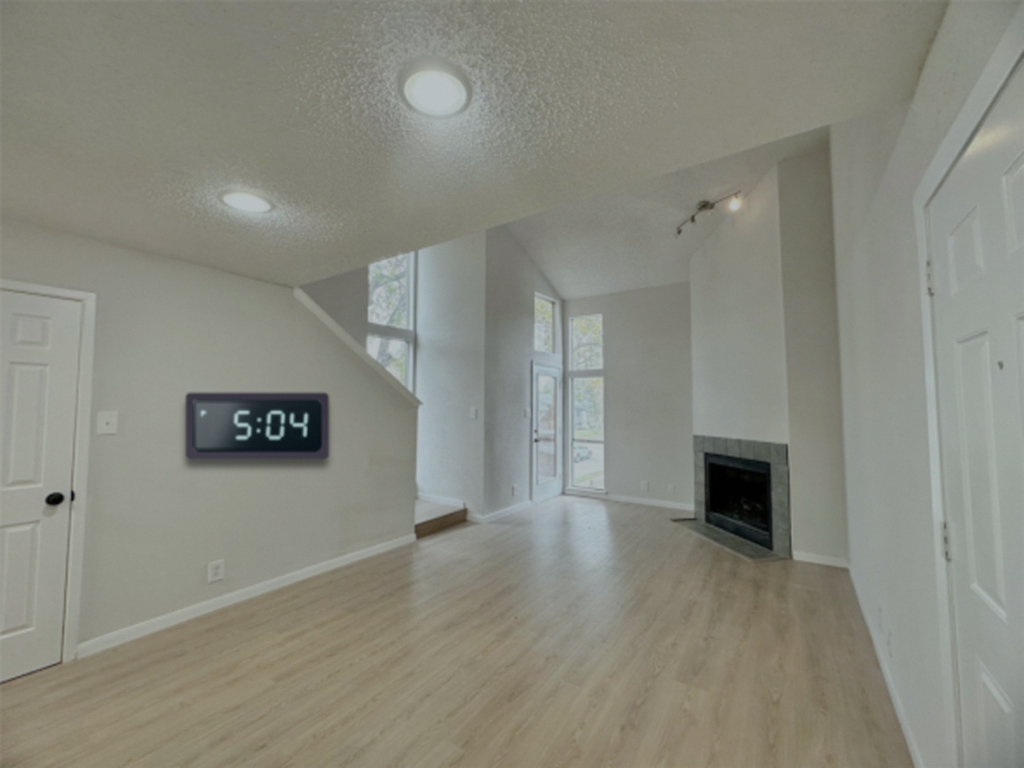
5:04
